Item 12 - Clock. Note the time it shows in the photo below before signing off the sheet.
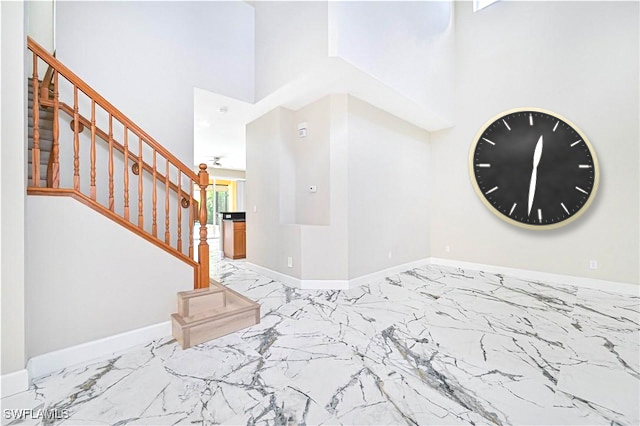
12:32
